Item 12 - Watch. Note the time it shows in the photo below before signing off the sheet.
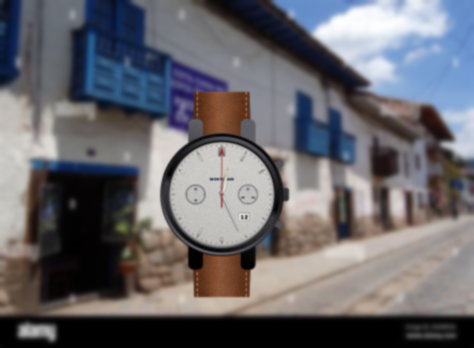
12:26
